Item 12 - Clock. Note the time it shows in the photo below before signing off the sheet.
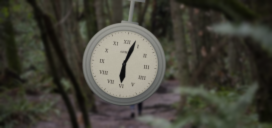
6:03
